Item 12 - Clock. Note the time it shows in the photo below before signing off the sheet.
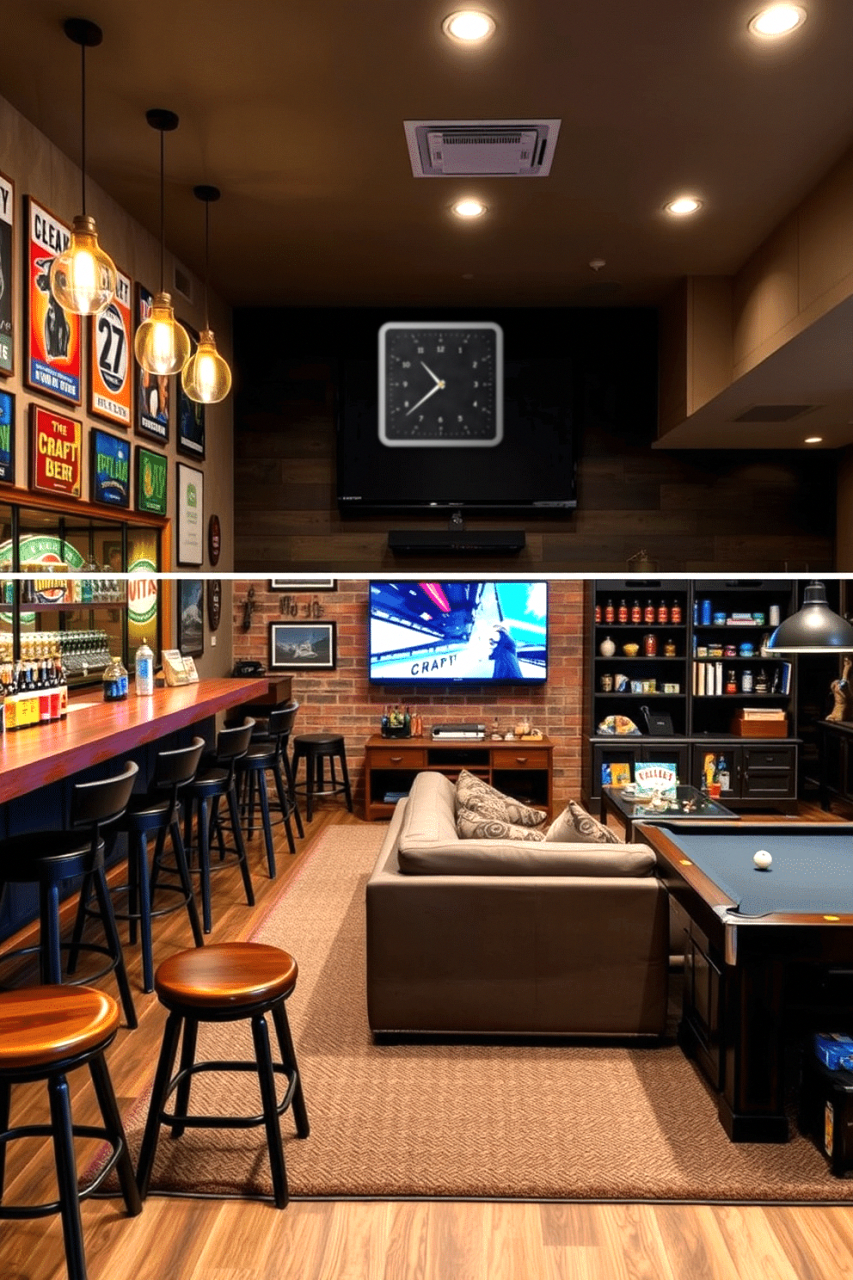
10:38
